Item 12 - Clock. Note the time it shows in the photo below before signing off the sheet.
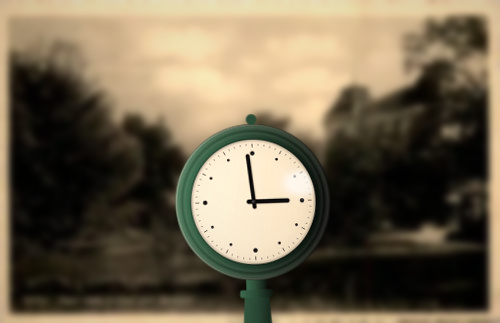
2:59
